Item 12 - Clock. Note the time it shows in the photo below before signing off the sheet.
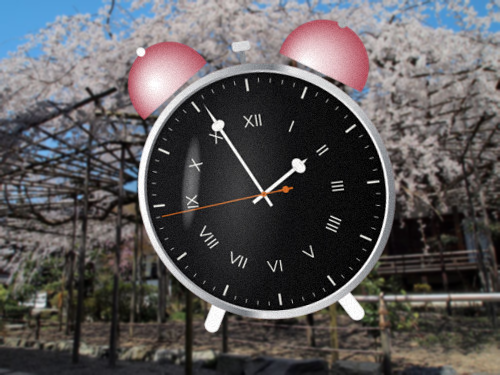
1:55:44
